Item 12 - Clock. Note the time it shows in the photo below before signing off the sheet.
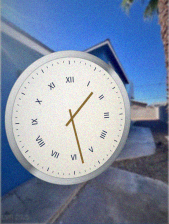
1:28
